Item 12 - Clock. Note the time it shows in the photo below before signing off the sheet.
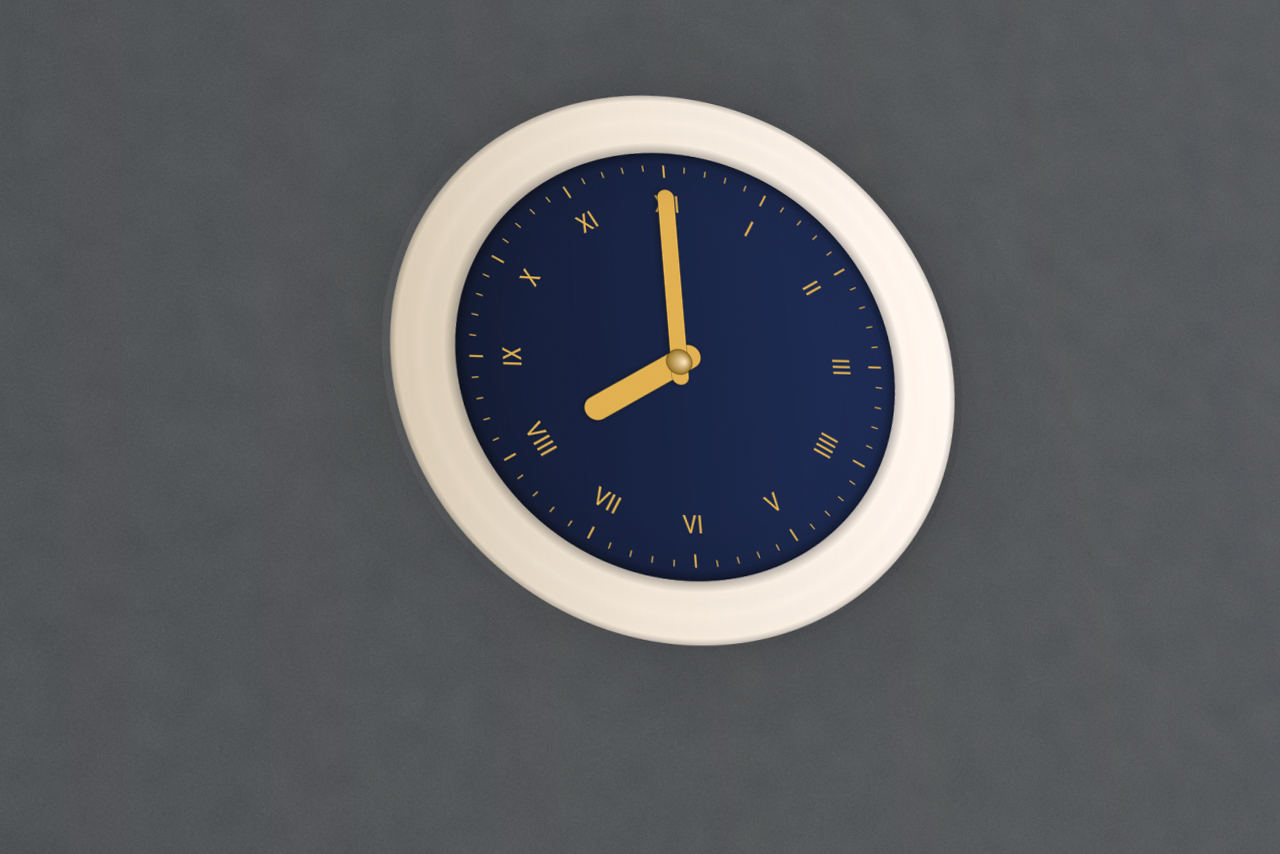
8:00
